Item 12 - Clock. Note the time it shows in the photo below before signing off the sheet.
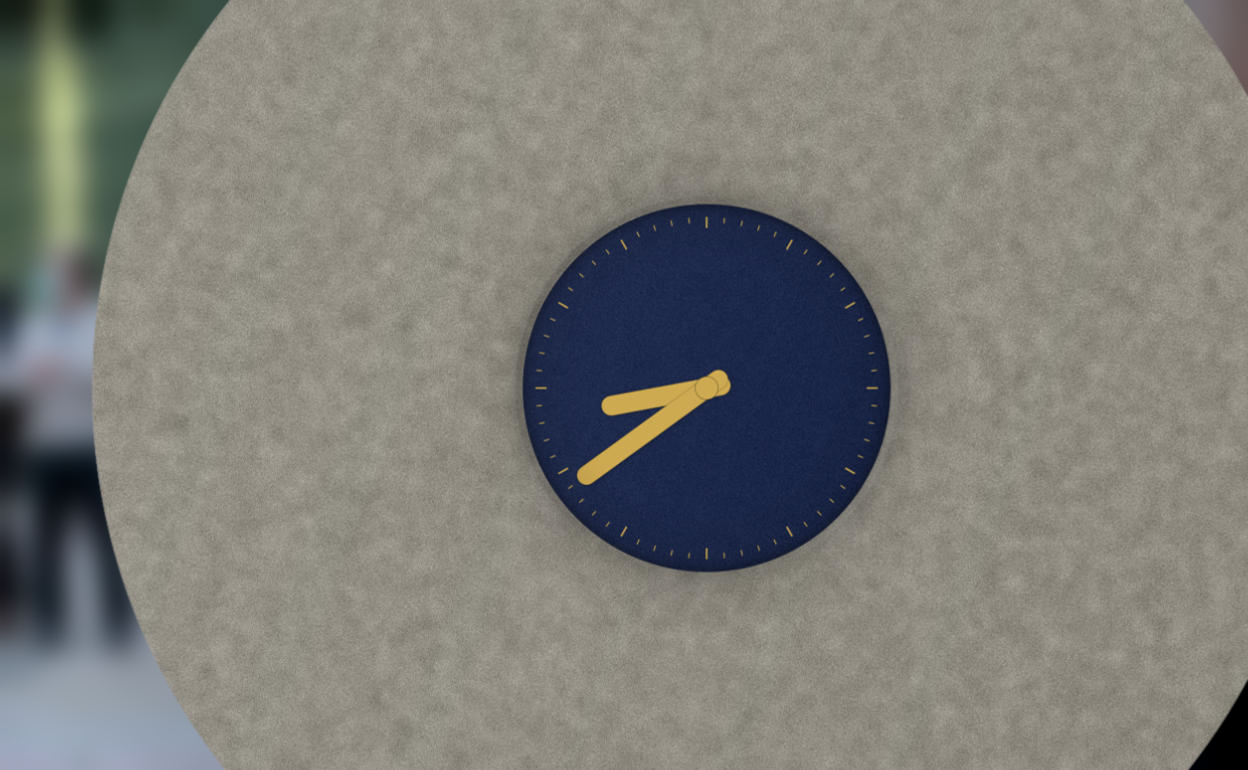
8:39
